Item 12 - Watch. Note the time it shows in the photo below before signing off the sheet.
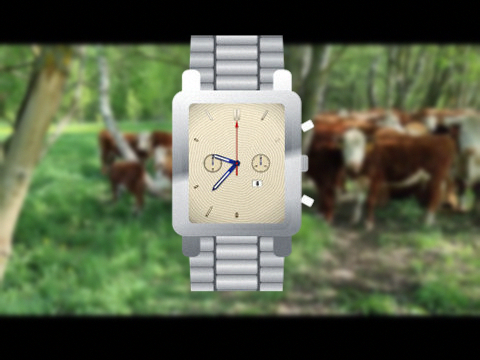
9:37
